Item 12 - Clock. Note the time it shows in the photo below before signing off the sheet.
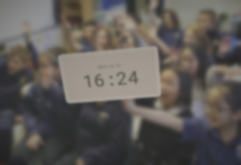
16:24
